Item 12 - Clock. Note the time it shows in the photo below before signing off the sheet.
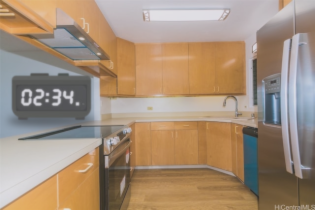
2:34
